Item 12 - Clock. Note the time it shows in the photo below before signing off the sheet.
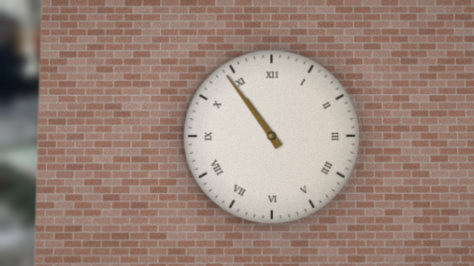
10:54
